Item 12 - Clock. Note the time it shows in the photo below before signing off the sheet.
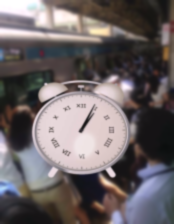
1:04
